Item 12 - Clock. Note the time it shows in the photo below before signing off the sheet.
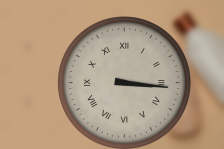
3:16
